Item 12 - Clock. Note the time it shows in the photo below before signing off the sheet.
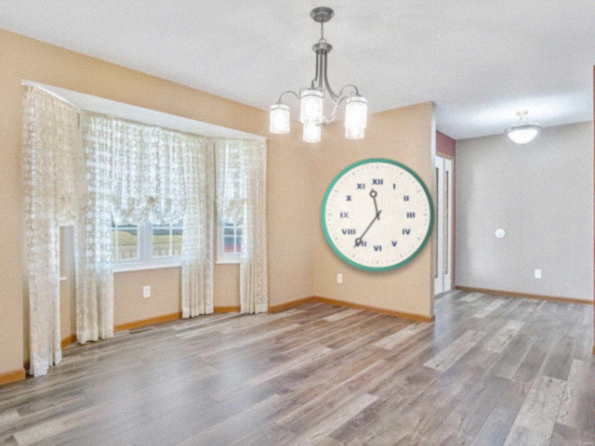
11:36
